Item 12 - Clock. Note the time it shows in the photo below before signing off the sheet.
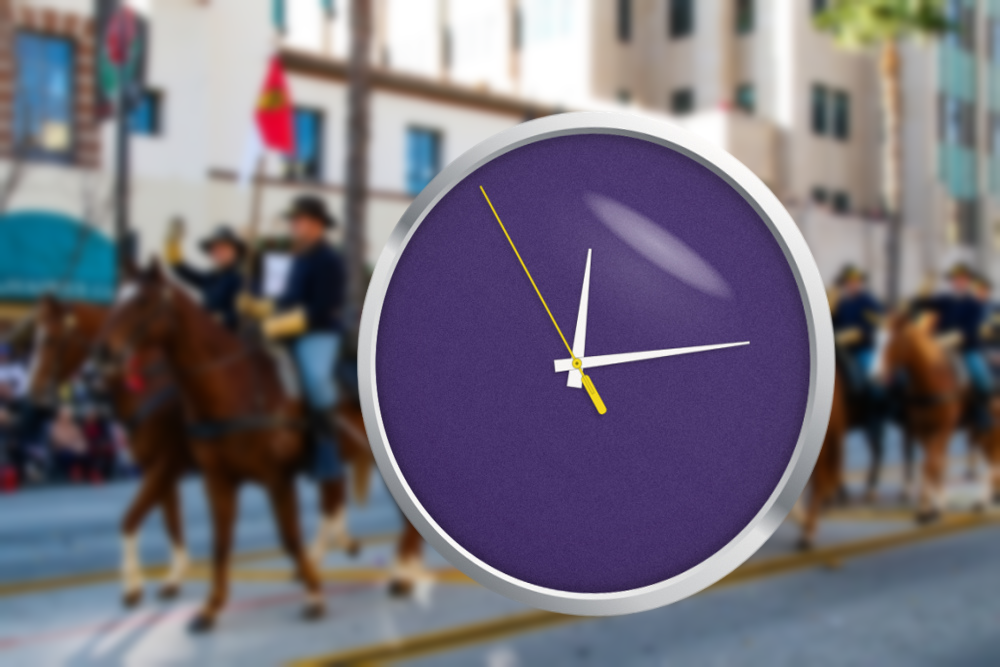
12:13:55
